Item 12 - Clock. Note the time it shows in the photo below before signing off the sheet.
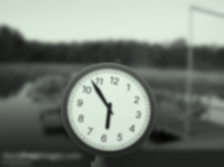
5:53
